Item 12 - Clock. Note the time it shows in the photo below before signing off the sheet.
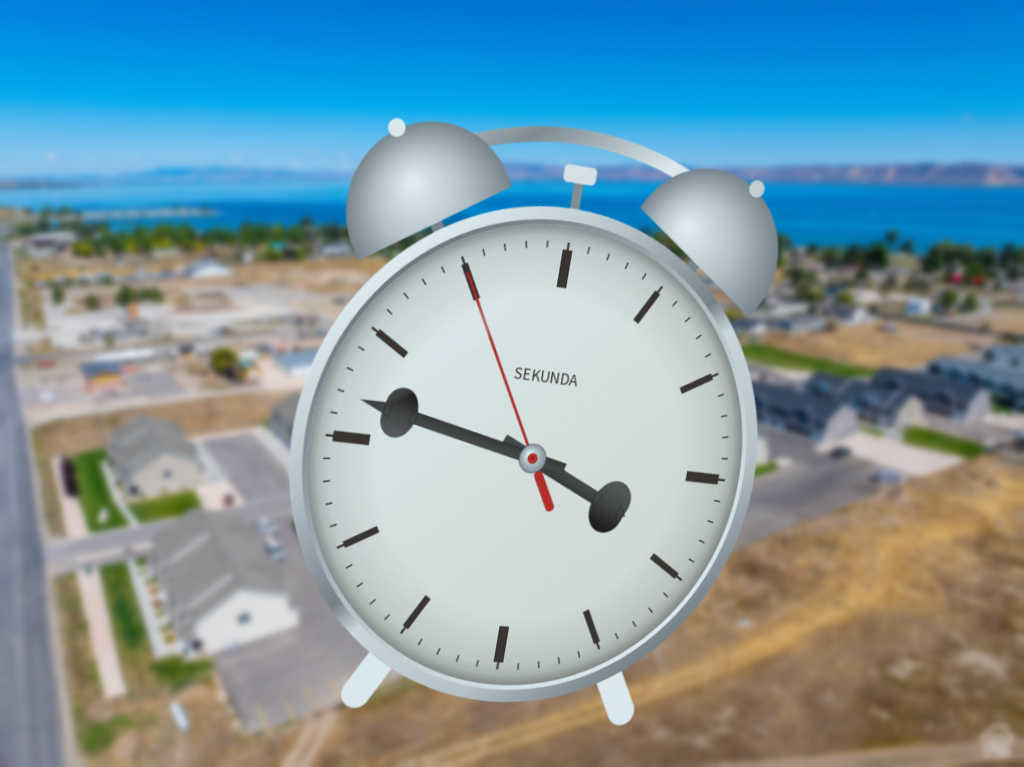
3:46:55
